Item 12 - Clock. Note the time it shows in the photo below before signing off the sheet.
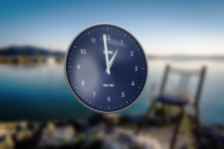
12:59
